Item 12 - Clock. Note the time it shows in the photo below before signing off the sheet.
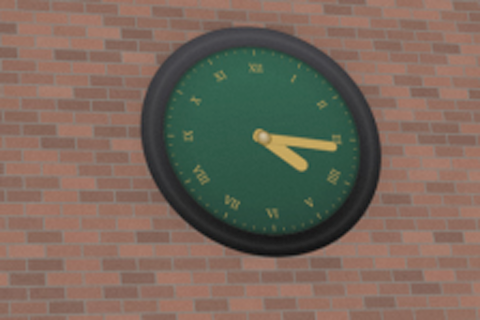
4:16
